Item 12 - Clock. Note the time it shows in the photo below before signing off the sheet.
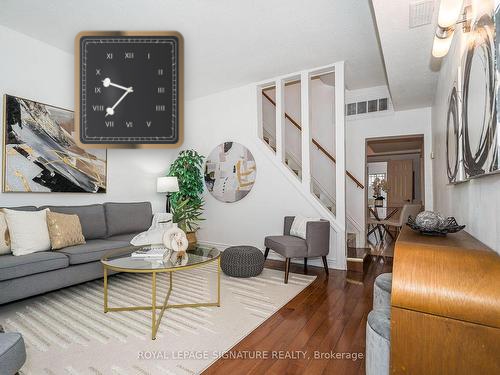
9:37
